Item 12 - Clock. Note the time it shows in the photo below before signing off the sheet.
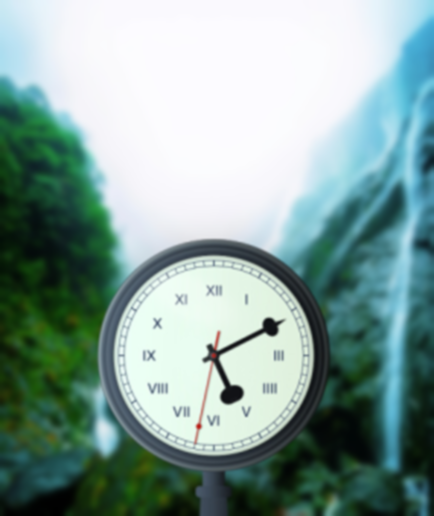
5:10:32
